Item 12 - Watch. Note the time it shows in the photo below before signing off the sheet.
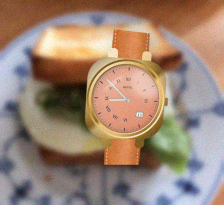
8:52
